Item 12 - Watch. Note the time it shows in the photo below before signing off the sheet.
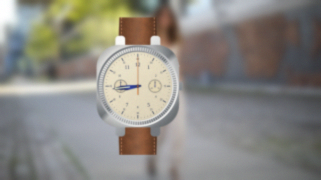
8:44
